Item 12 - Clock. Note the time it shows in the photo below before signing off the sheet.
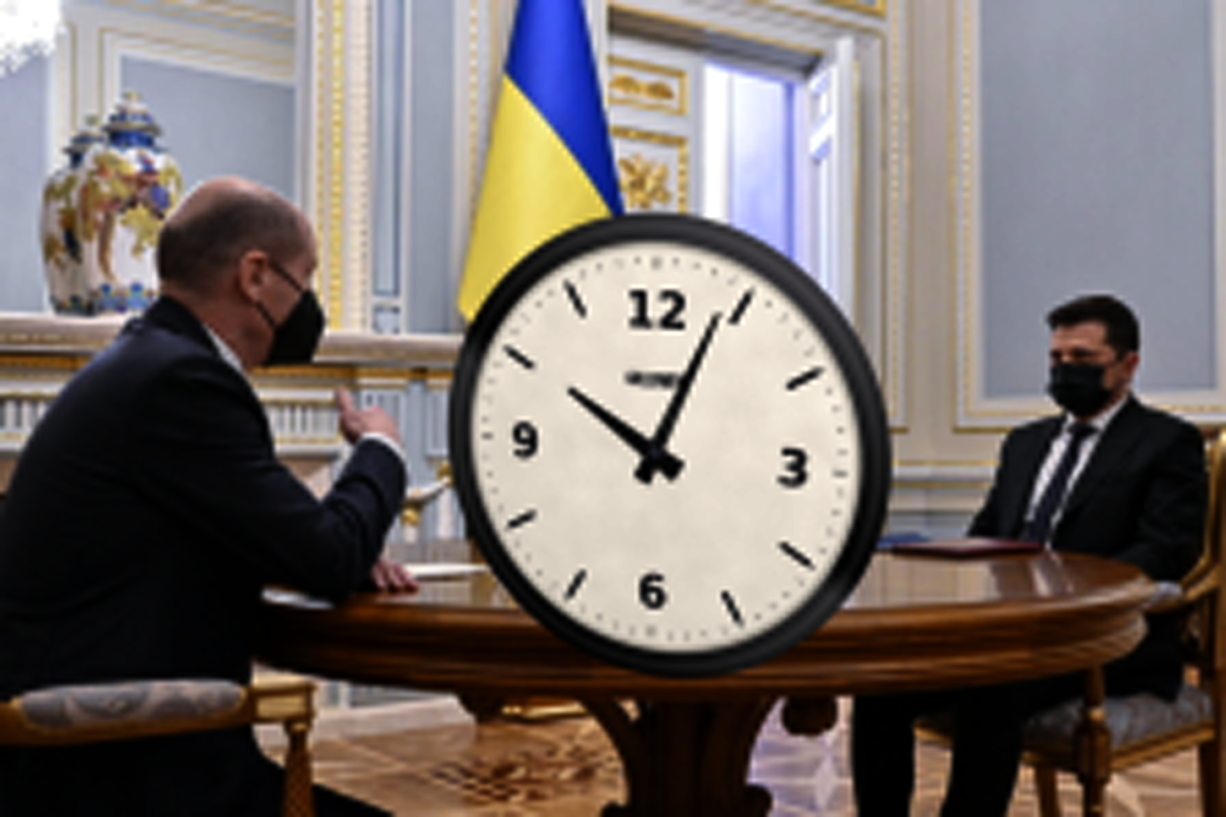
10:04
